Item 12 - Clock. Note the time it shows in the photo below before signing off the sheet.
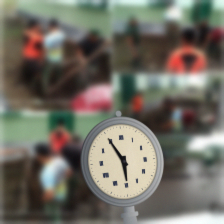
5:55
